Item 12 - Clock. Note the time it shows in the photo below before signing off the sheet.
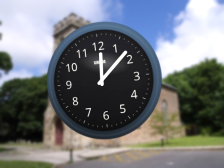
12:08
